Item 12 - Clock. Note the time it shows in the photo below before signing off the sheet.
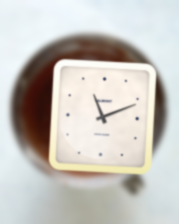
11:11
